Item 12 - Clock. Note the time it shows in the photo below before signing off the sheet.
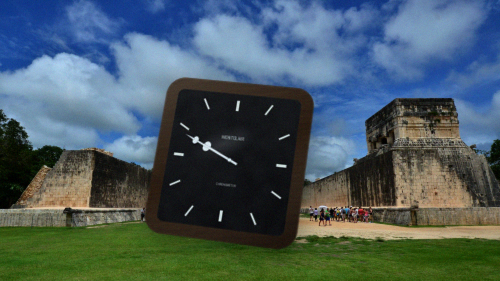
9:49
